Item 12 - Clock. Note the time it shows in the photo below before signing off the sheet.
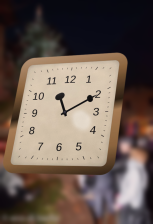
11:10
